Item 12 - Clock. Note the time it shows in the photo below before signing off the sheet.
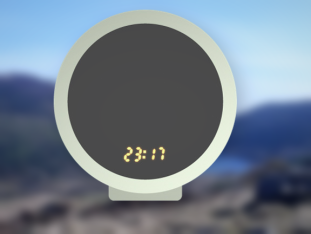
23:17
